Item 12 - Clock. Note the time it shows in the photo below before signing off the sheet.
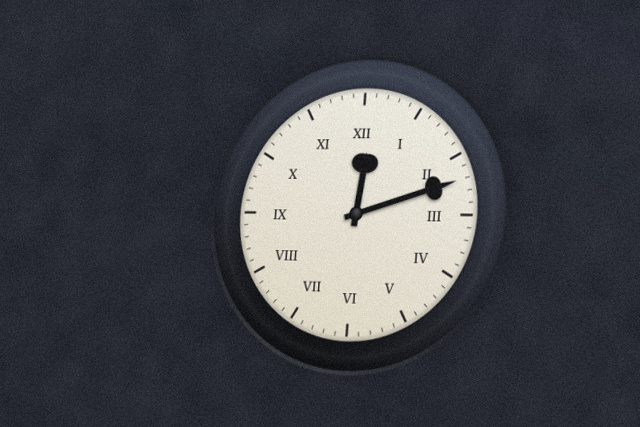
12:12
